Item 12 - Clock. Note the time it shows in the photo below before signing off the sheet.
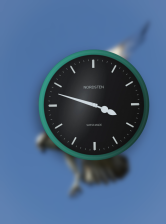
3:48
